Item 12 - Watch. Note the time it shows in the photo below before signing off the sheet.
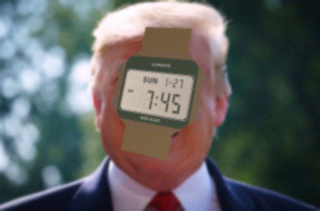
7:45
